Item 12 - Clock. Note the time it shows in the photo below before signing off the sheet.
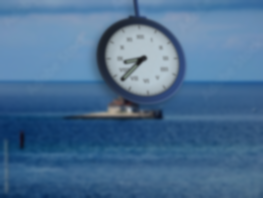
8:38
